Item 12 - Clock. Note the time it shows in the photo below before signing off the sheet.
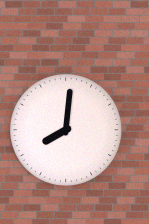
8:01
